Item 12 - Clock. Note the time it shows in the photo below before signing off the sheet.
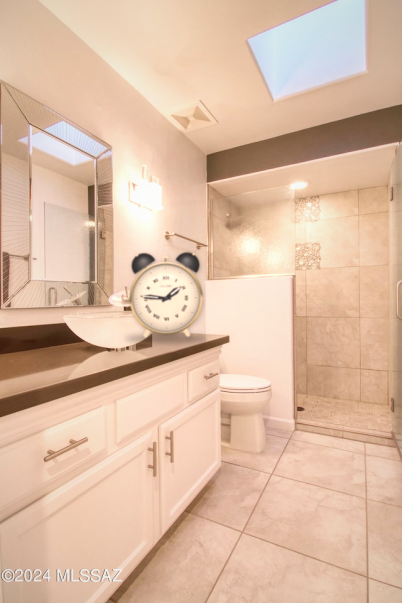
1:46
